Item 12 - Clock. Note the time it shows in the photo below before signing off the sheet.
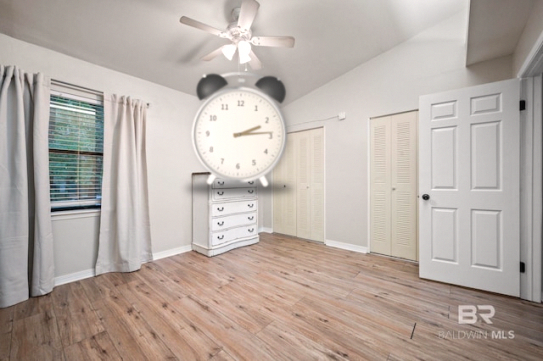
2:14
